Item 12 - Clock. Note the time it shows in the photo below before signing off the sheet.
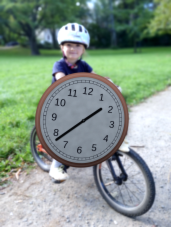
1:38
